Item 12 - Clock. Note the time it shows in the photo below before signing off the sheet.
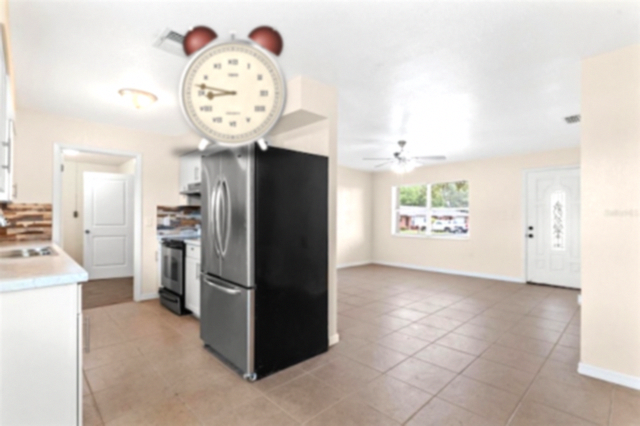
8:47
